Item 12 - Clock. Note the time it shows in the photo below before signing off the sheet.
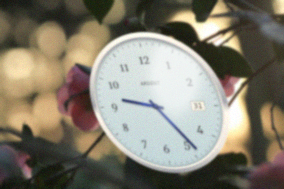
9:24
